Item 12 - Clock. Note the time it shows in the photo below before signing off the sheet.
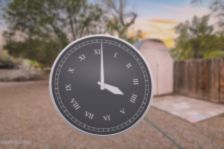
4:01
